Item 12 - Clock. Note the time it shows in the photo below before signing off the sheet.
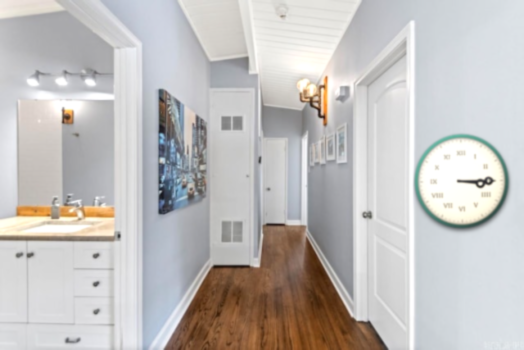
3:15
